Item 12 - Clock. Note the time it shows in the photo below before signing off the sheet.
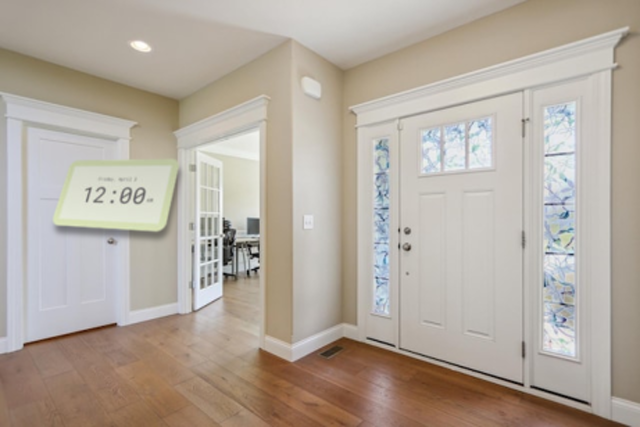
12:00
